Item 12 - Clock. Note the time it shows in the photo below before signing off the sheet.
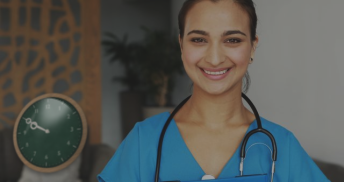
9:50
